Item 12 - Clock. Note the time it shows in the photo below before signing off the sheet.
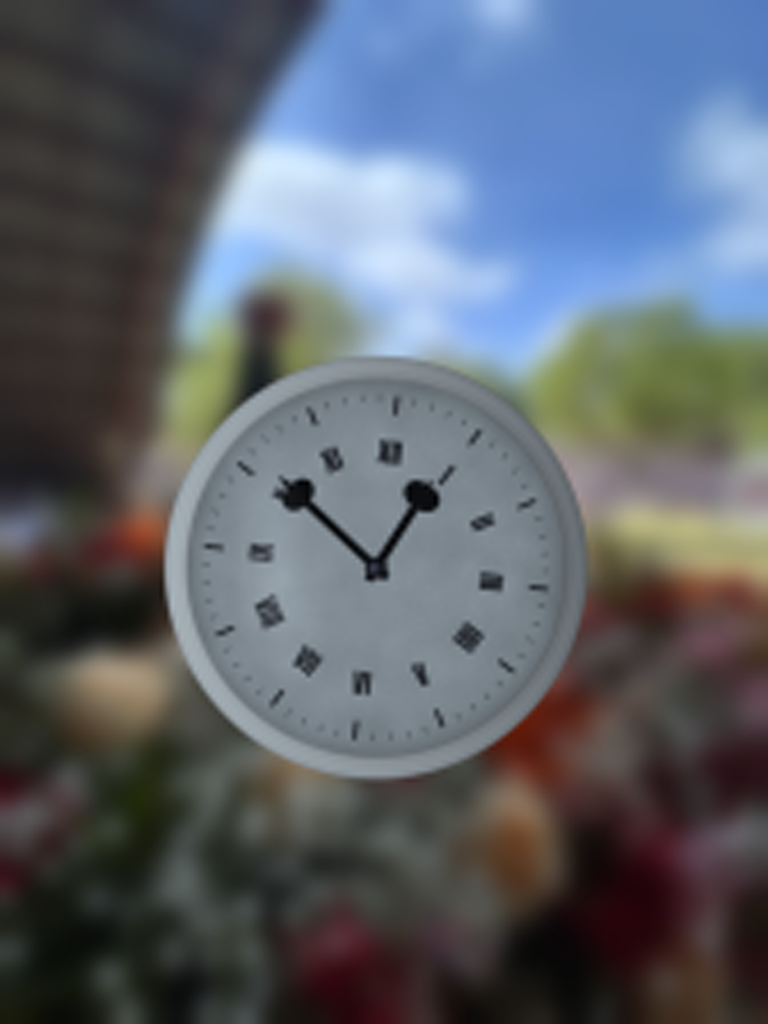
12:51
